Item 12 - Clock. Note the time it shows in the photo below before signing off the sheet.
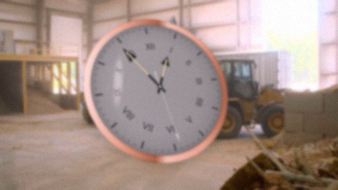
12:54:29
